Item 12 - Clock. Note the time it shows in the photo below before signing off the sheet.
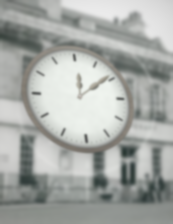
12:09
